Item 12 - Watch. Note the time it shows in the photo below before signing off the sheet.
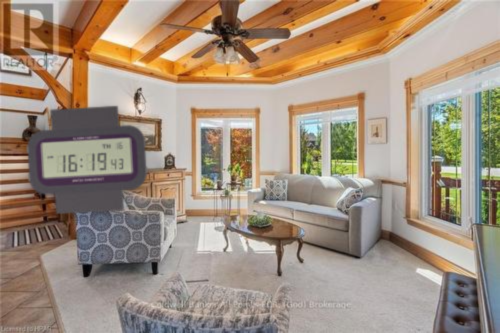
16:19:43
